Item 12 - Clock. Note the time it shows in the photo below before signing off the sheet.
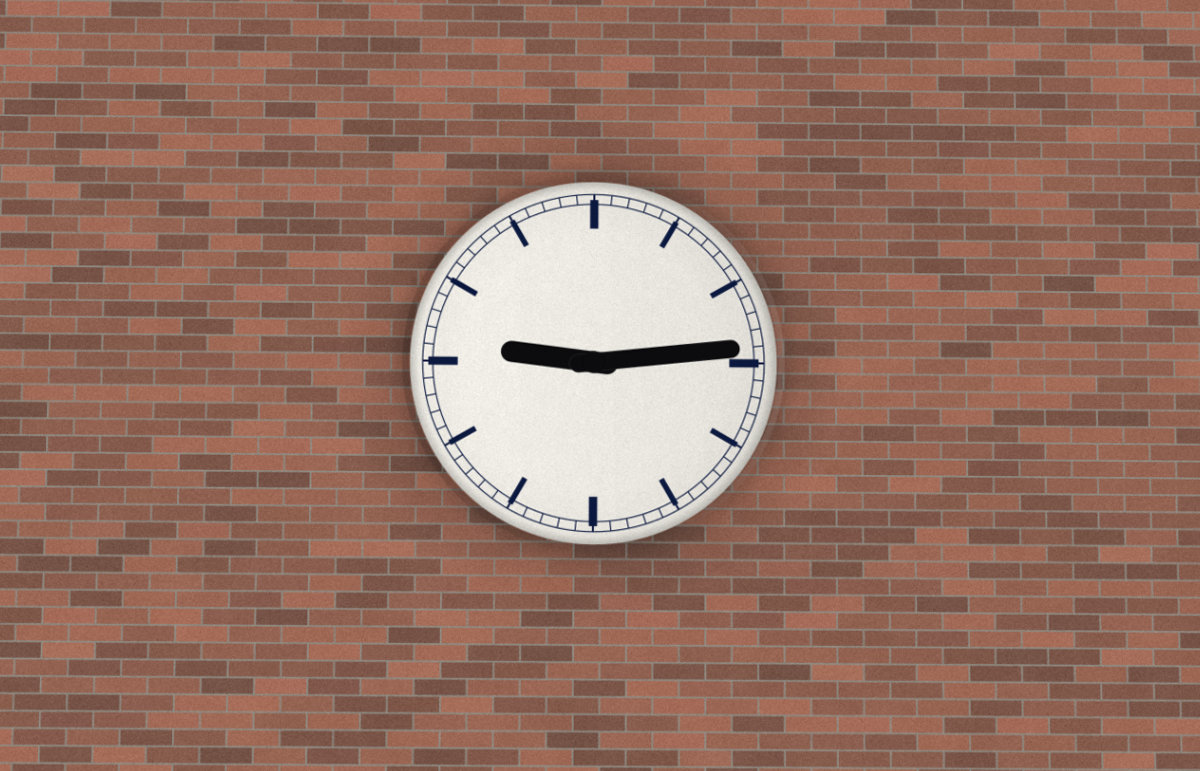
9:14
